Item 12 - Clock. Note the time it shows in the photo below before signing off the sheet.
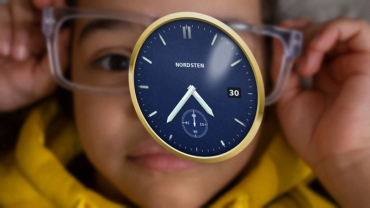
4:37
